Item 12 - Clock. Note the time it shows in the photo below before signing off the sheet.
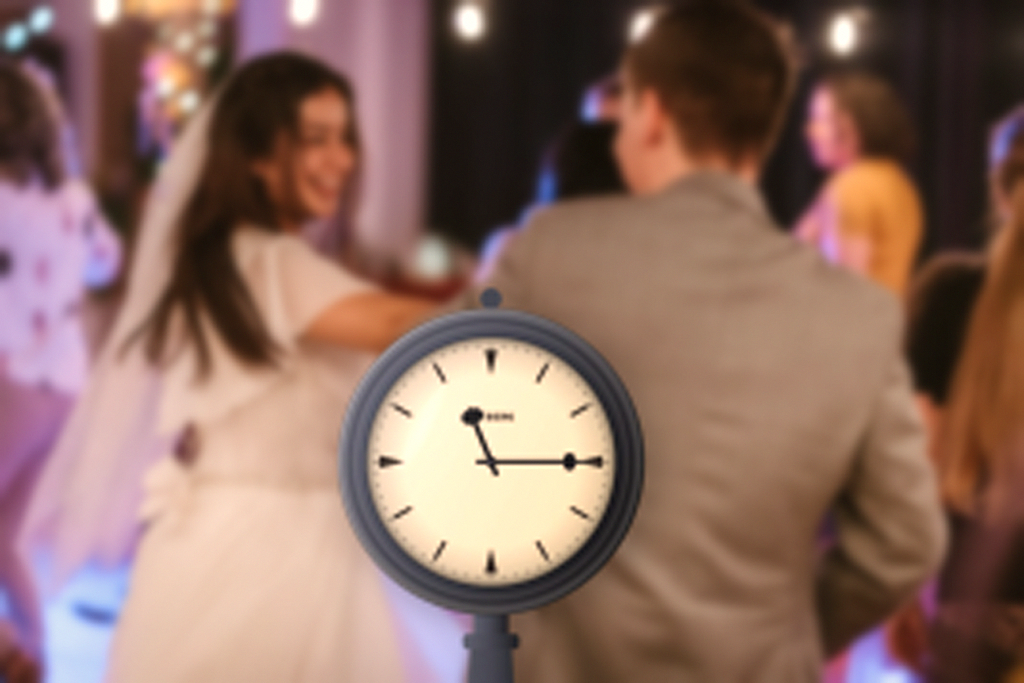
11:15
